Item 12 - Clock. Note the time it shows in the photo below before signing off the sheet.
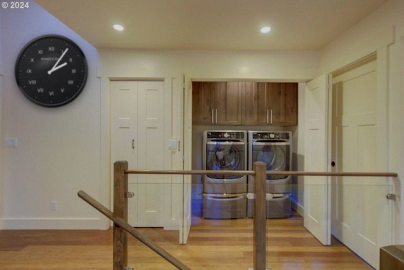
2:06
